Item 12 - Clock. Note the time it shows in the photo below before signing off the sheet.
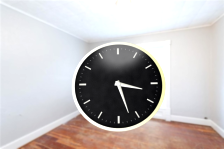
3:27
